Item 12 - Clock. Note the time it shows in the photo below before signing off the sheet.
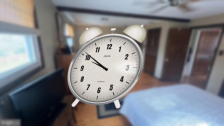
9:51
